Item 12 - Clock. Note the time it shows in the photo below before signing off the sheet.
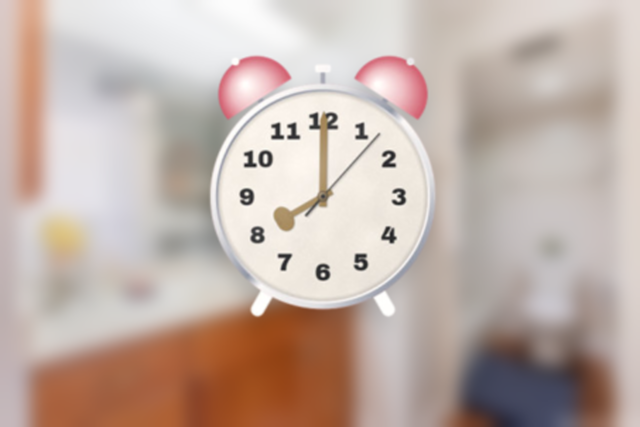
8:00:07
